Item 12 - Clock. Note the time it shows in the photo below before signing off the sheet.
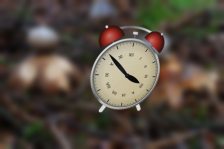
3:52
